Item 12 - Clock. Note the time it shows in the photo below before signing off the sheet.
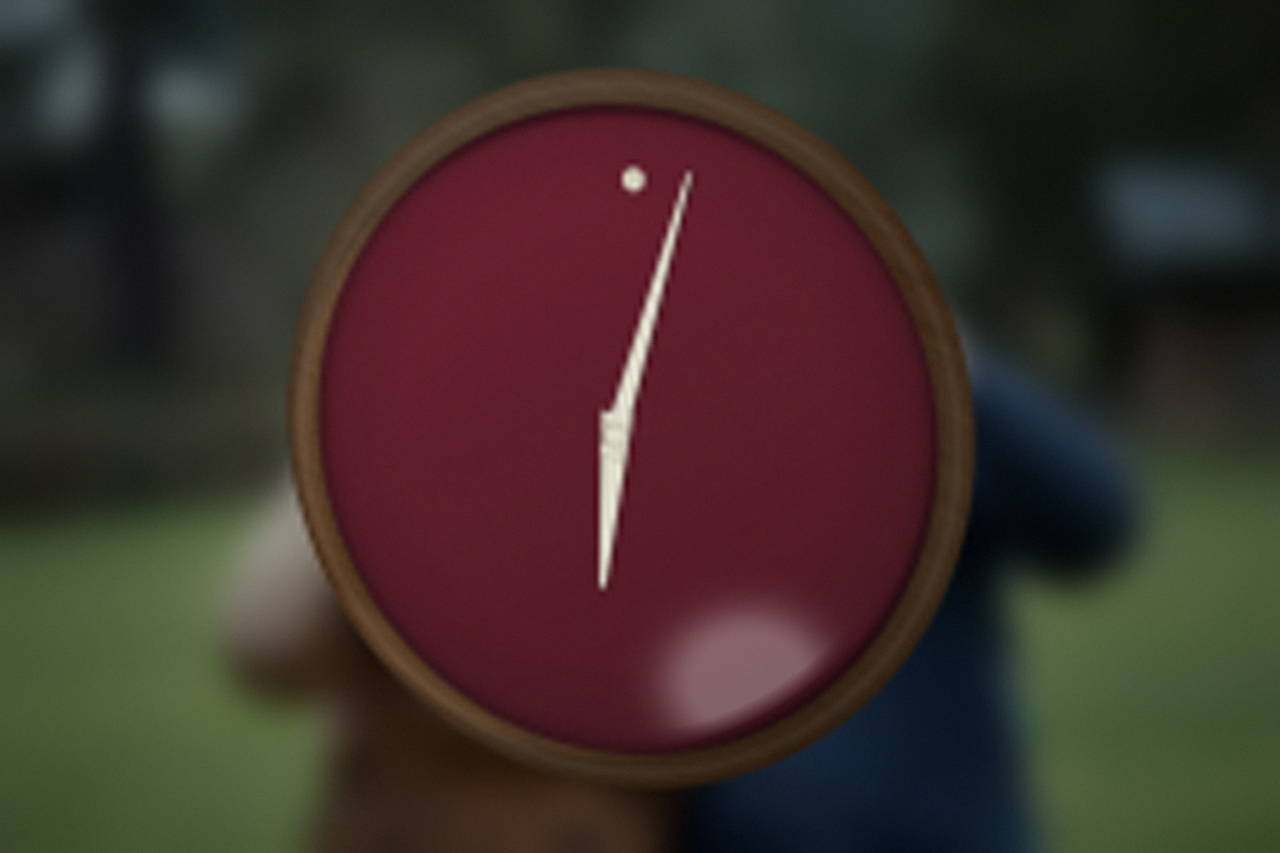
6:02
